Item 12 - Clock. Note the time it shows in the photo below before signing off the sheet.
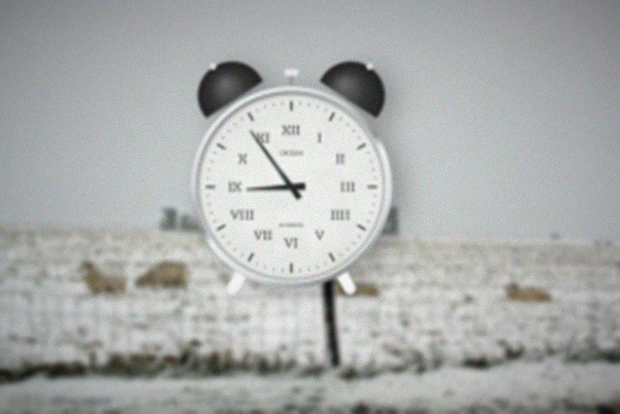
8:54
